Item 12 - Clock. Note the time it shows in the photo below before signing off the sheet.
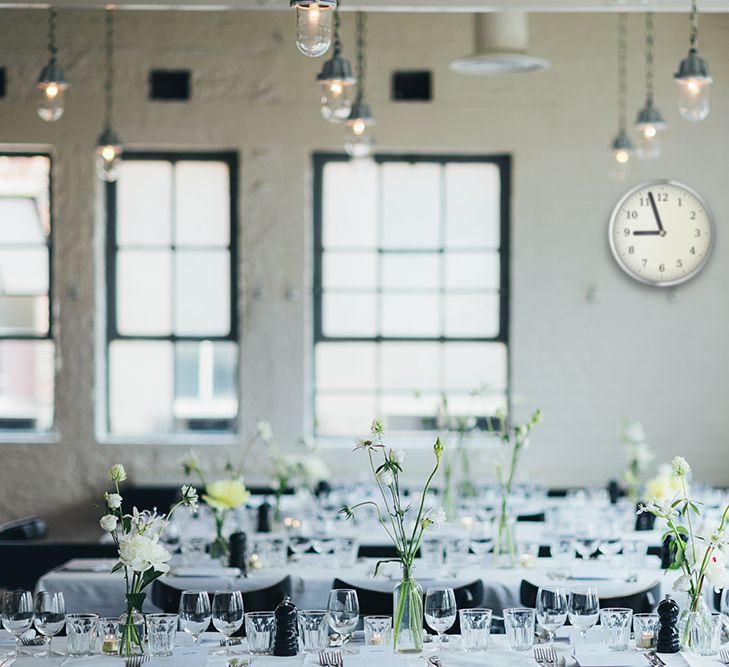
8:57
